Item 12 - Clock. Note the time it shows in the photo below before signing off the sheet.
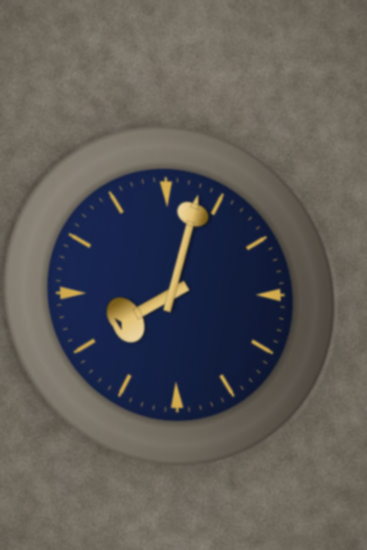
8:03
